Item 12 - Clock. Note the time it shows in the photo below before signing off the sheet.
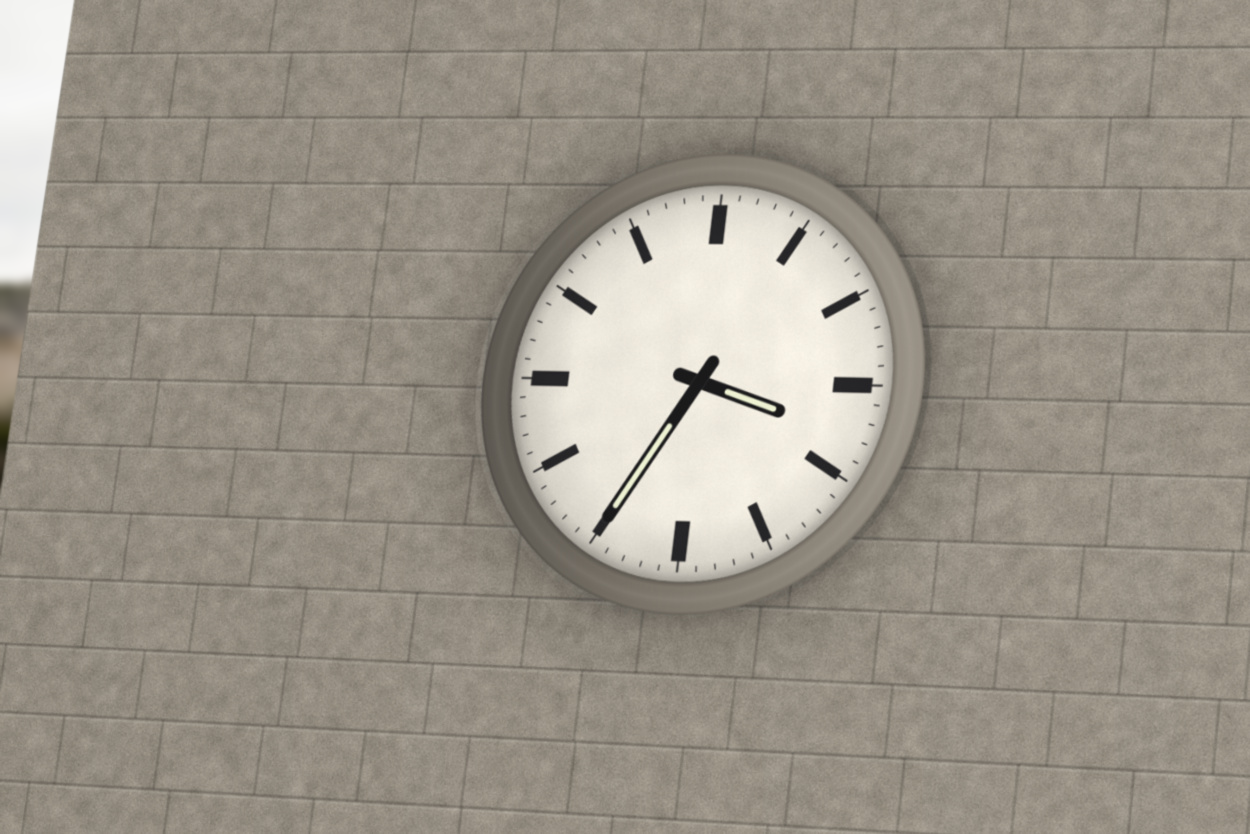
3:35
